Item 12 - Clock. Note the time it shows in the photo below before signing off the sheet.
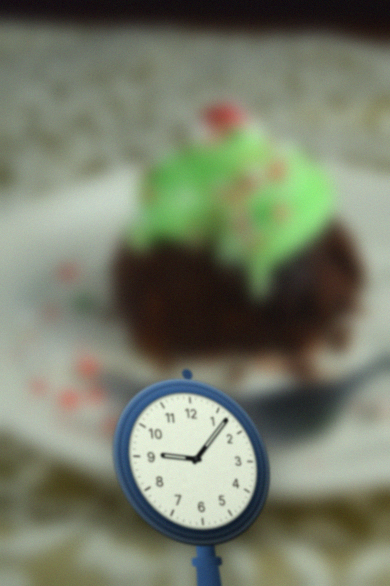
9:07
